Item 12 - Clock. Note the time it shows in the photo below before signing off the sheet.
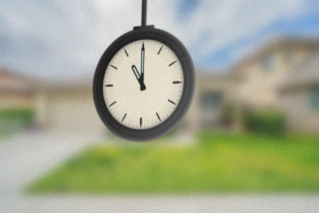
11:00
